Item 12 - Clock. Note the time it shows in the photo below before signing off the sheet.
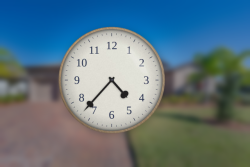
4:37
